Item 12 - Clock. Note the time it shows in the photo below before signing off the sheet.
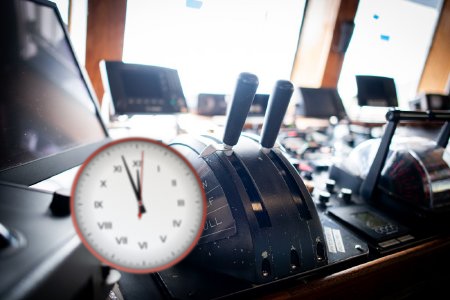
11:57:01
